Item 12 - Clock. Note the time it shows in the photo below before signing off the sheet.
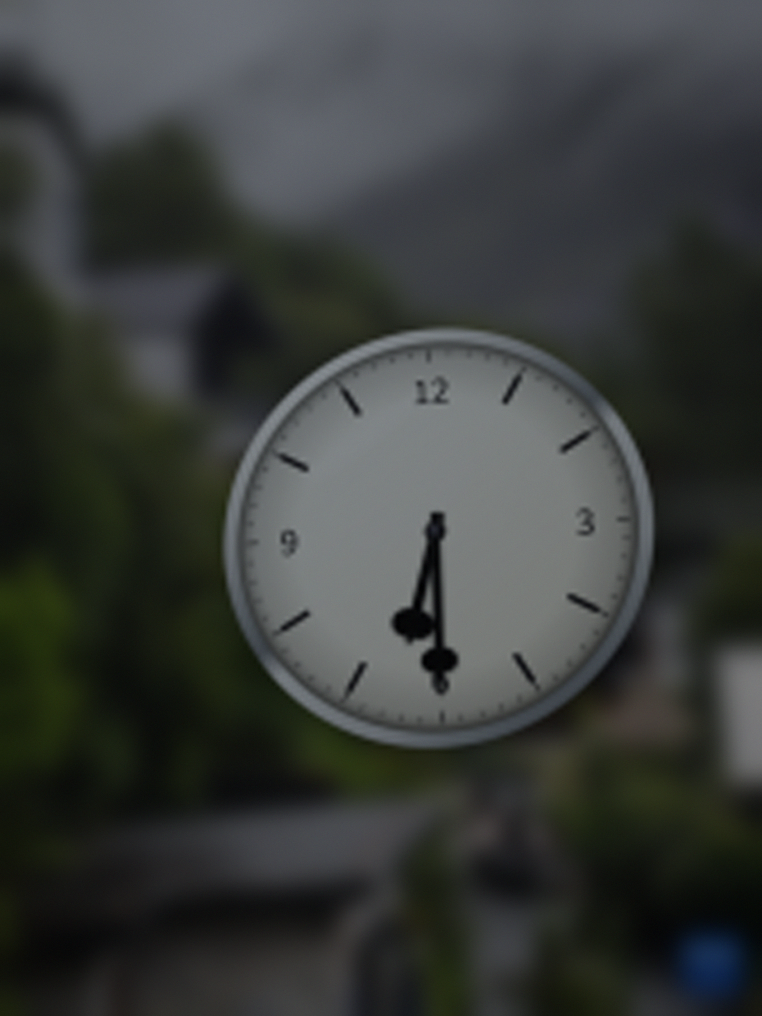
6:30
